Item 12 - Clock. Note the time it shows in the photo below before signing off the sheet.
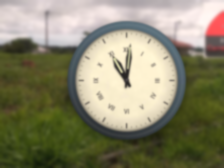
11:01
